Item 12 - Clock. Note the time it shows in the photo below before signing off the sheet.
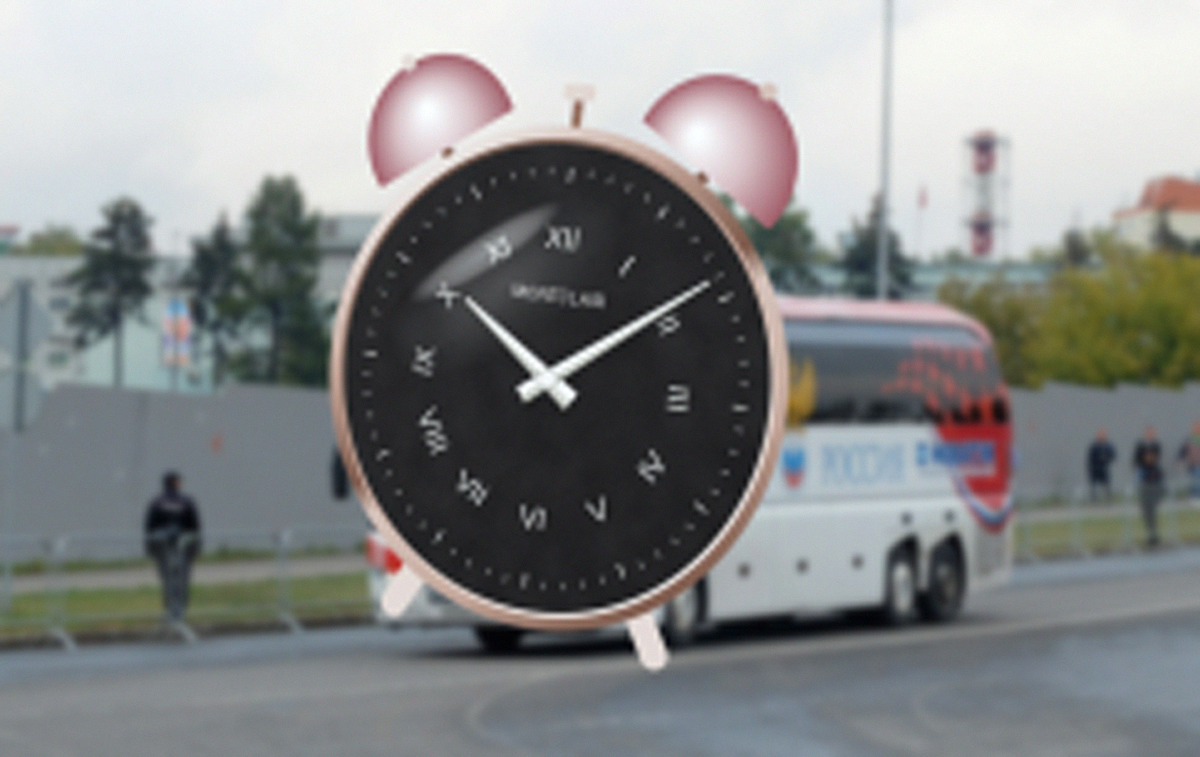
10:09
